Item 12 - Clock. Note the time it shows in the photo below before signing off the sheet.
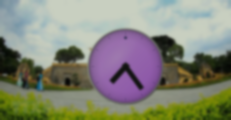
7:24
